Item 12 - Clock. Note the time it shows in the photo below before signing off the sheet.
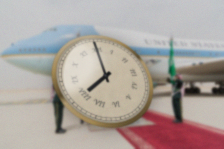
8:00
